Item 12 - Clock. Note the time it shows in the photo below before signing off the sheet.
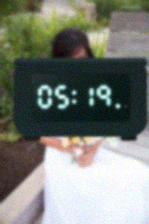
5:19
